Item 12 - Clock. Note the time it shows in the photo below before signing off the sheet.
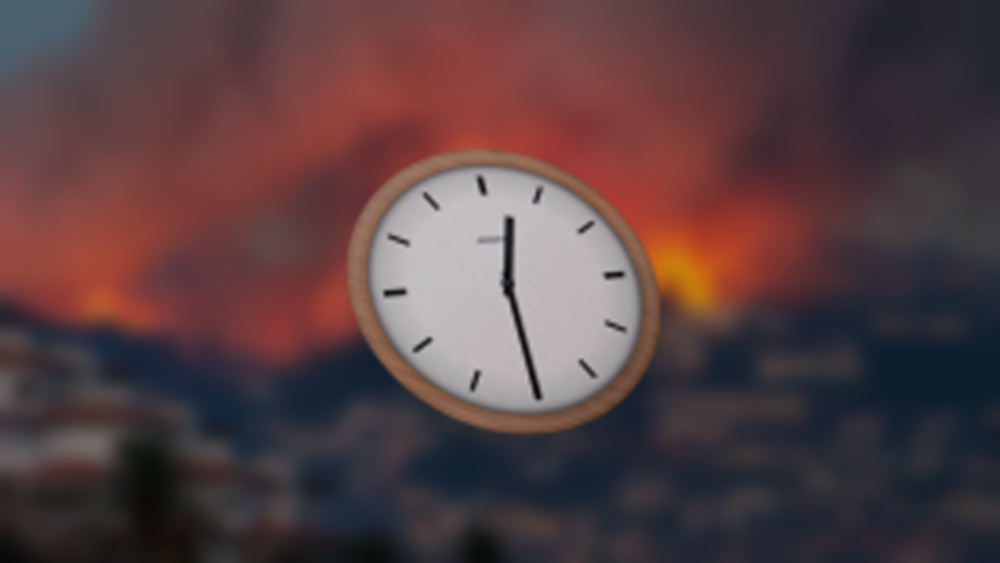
12:30
